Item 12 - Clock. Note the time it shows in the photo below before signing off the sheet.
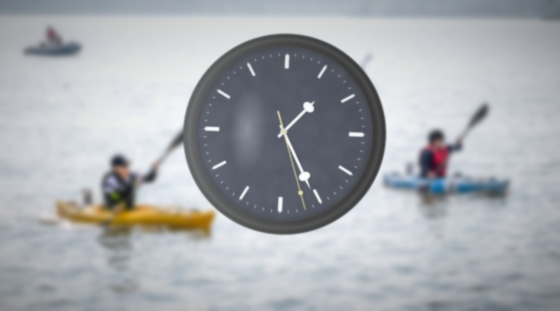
1:25:27
